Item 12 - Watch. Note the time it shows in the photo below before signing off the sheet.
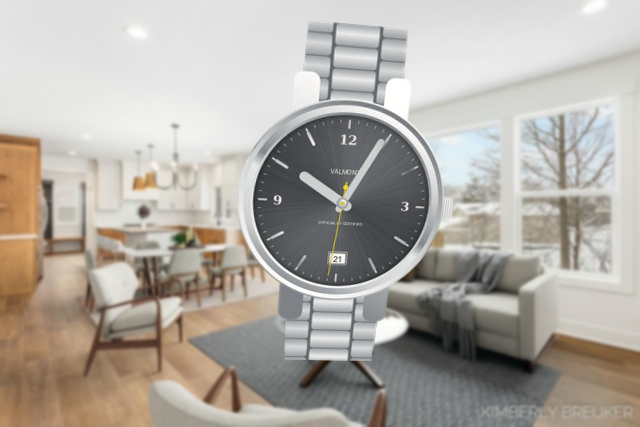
10:04:31
